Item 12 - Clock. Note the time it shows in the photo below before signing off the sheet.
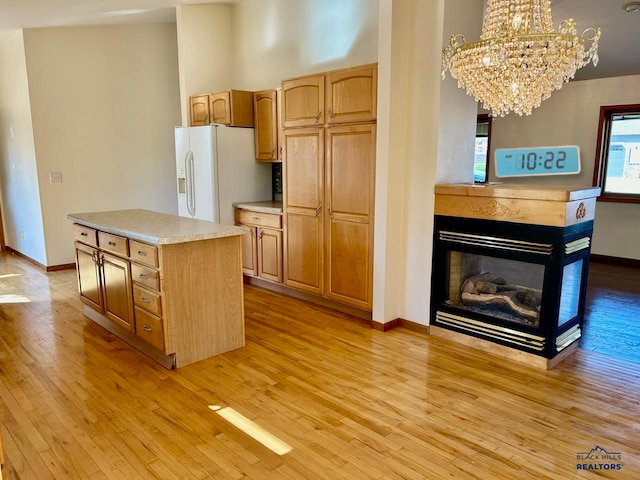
10:22
